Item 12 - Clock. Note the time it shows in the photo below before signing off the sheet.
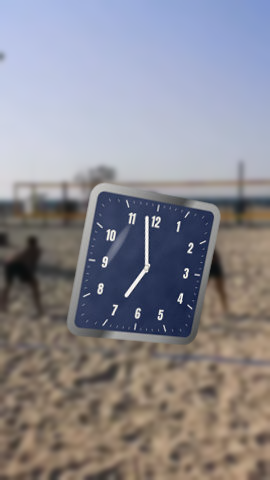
6:58
